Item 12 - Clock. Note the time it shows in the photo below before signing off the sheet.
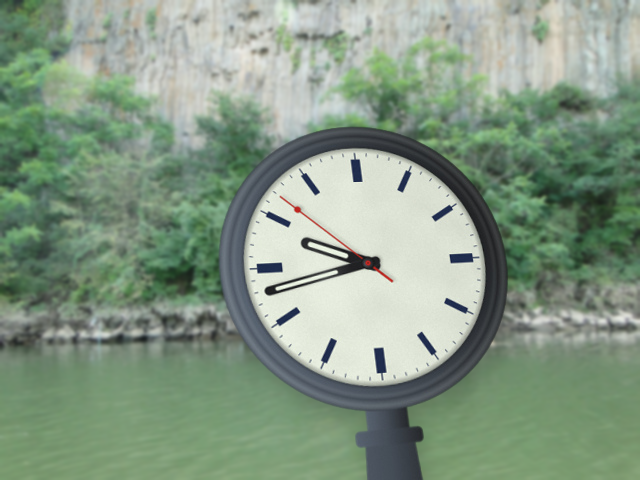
9:42:52
